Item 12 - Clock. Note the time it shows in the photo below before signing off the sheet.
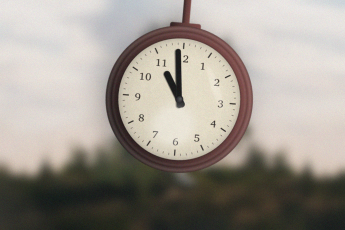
10:59
